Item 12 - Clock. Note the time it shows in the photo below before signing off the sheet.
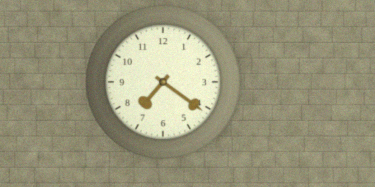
7:21
